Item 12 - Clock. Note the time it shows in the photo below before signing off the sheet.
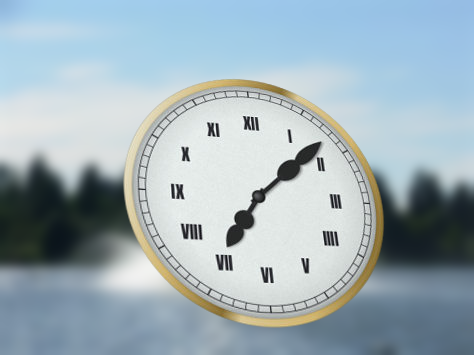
7:08
